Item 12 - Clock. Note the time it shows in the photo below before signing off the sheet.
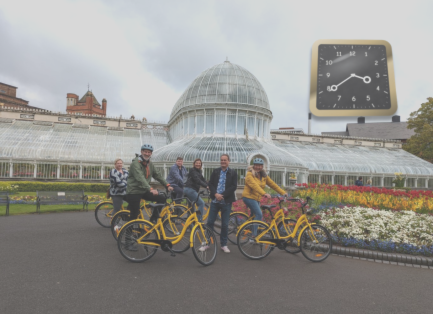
3:39
